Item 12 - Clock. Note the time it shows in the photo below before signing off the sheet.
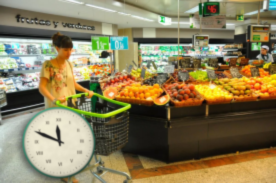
11:49
